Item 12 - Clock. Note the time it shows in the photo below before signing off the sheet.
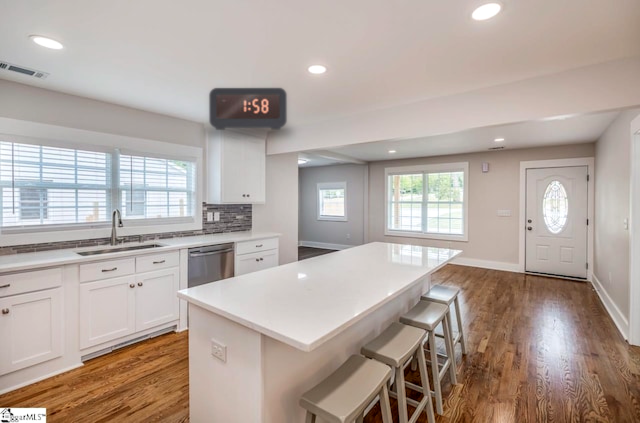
1:58
